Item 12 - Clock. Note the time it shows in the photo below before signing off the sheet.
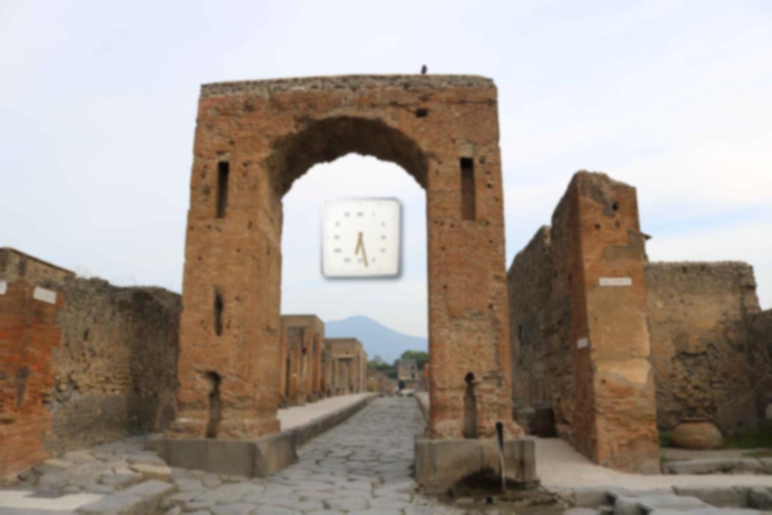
6:28
